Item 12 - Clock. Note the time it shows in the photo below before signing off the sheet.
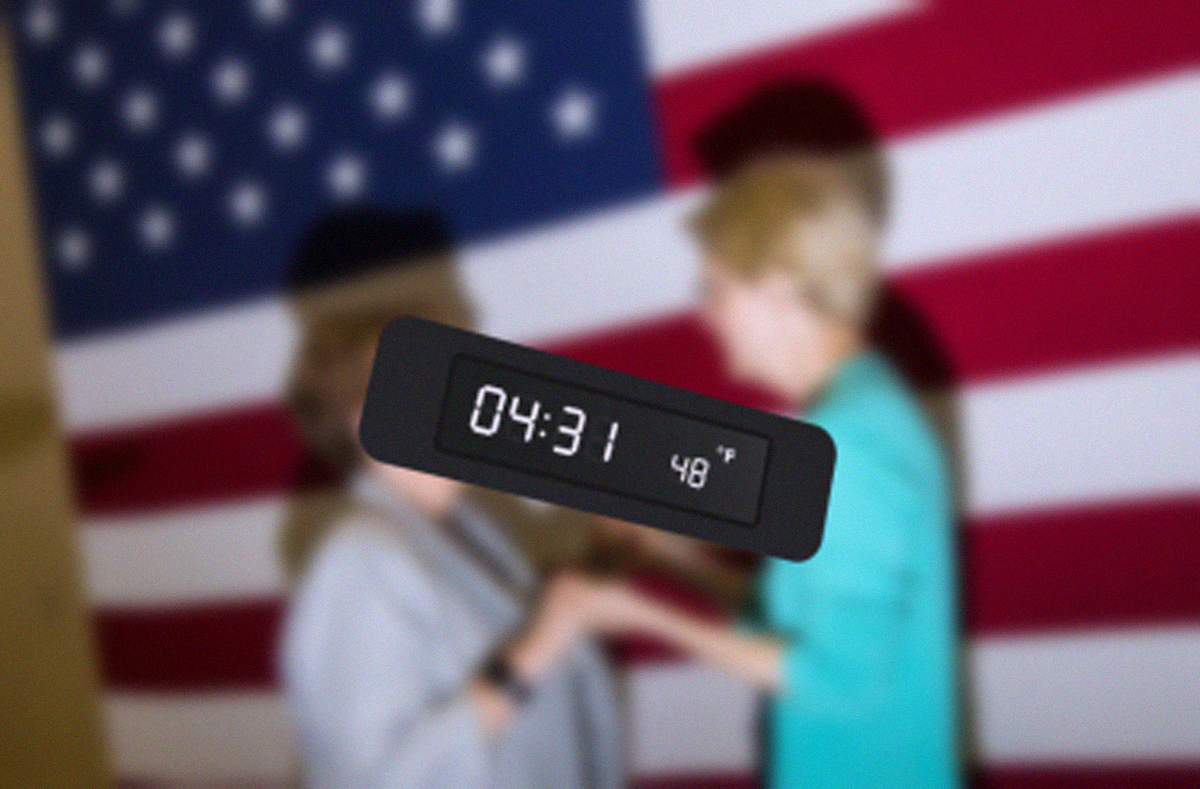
4:31
